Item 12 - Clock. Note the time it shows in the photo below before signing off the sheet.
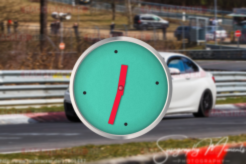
12:34
